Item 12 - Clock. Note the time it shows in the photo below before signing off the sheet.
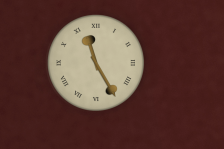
11:25
